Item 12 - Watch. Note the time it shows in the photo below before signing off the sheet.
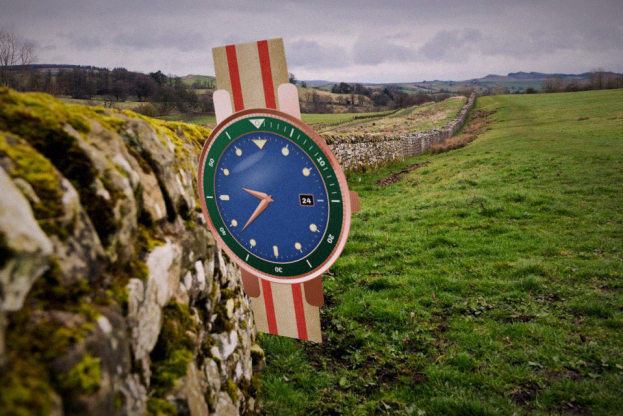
9:38
